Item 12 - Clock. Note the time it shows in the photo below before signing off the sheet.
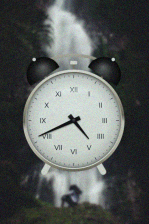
4:41
